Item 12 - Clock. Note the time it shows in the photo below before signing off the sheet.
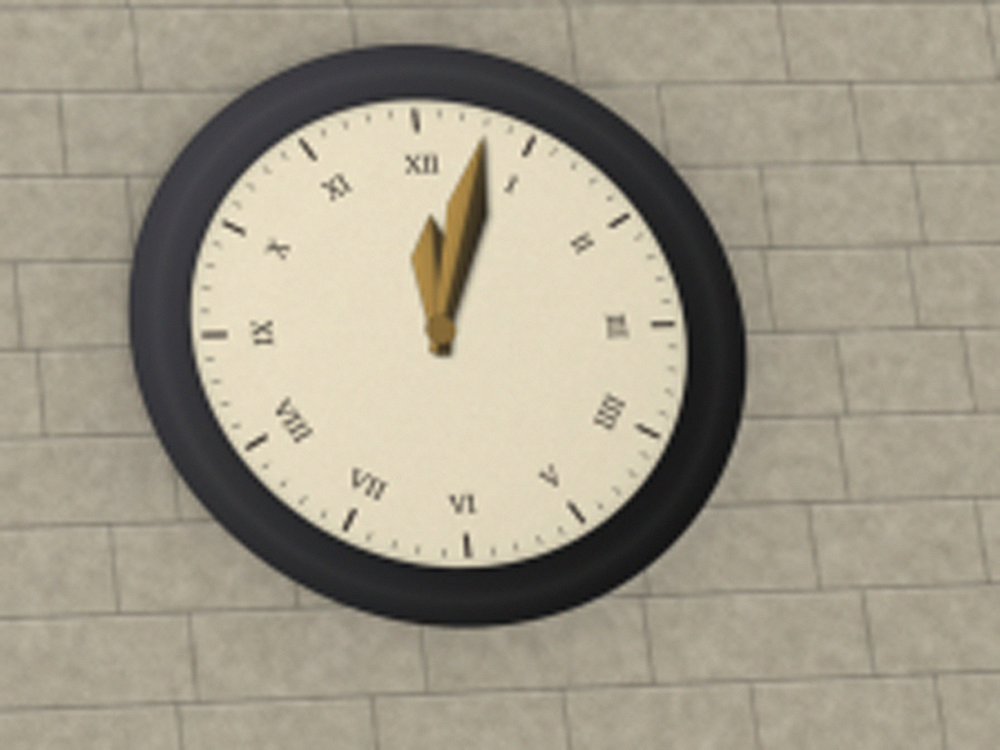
12:03
